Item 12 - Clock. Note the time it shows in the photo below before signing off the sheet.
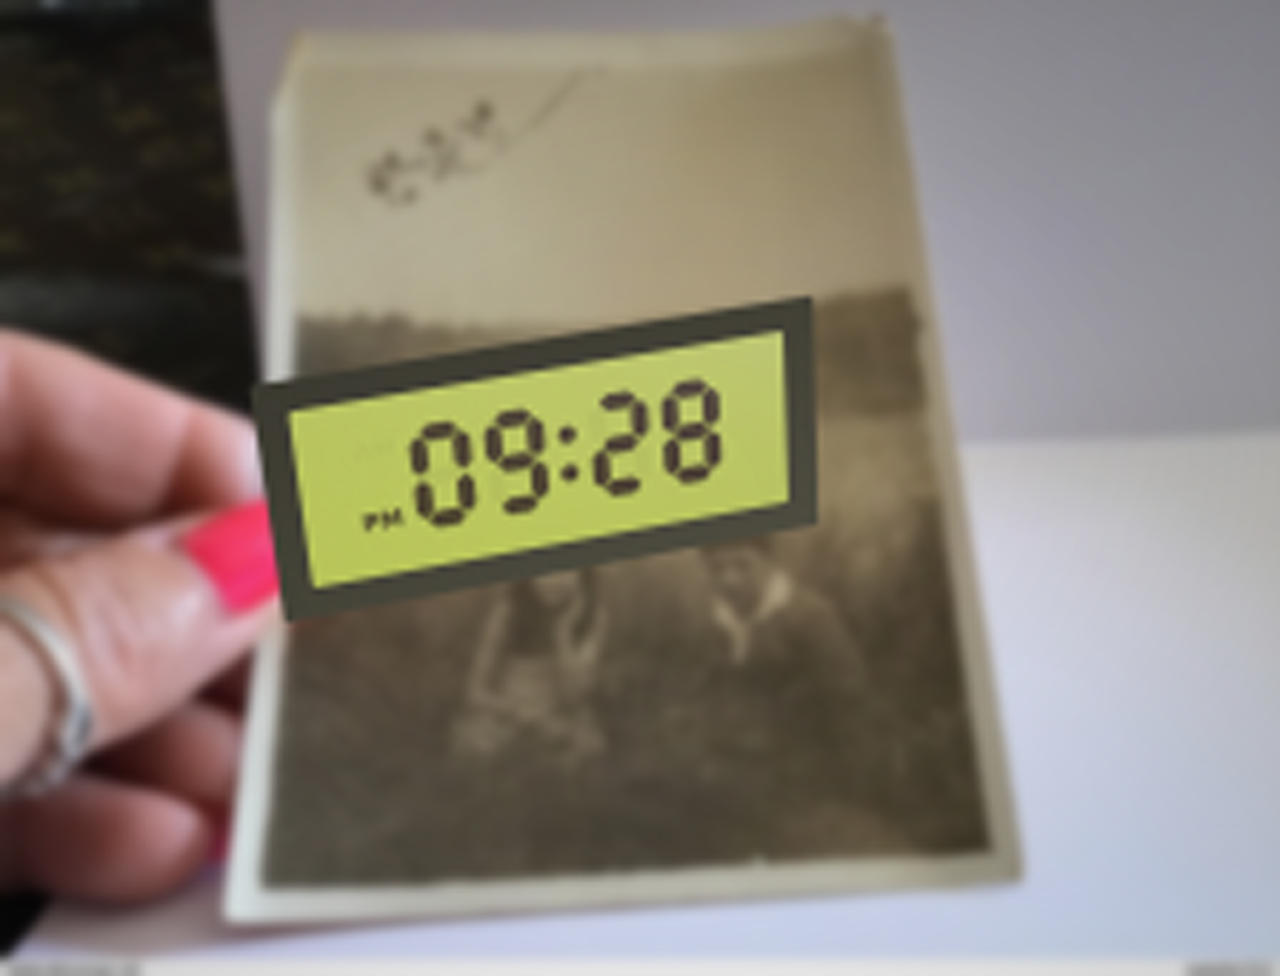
9:28
